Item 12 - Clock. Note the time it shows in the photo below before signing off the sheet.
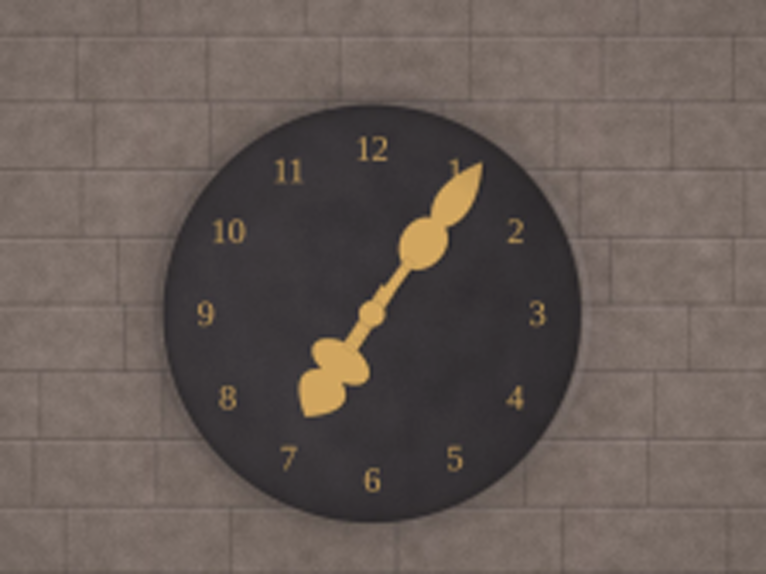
7:06
